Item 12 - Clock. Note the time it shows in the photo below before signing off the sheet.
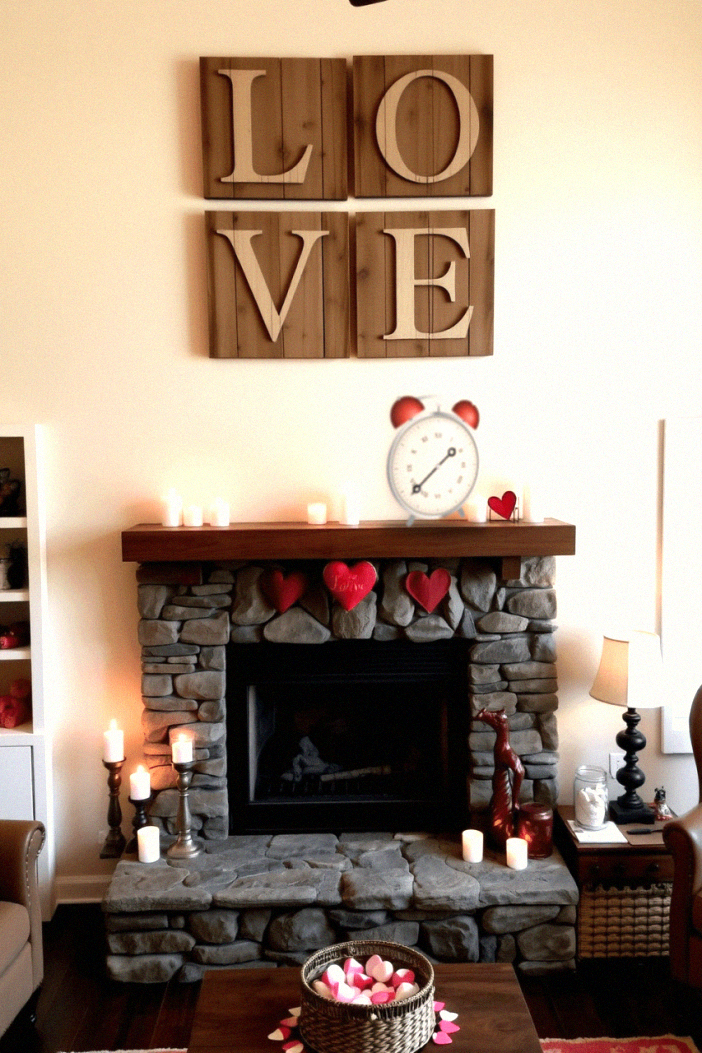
1:38
